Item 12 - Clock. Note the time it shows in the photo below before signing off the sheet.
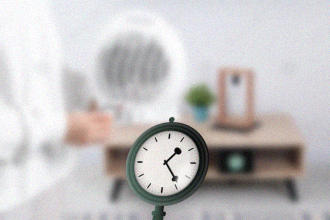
1:24
